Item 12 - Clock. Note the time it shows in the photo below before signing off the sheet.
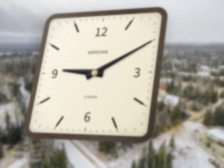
9:10
